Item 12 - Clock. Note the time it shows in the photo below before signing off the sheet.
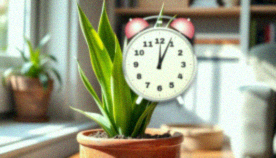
12:04
